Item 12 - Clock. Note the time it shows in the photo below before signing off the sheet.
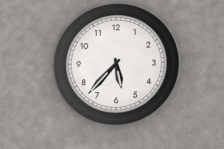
5:37
